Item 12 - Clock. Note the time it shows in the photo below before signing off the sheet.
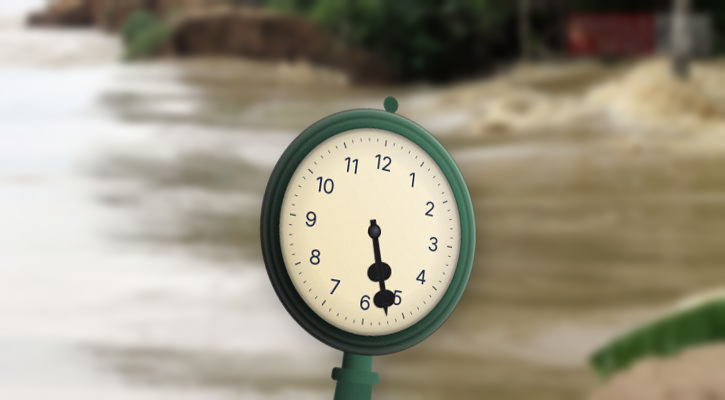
5:27
